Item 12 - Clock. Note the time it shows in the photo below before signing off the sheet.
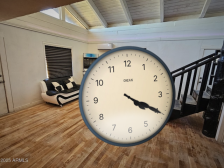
4:20
